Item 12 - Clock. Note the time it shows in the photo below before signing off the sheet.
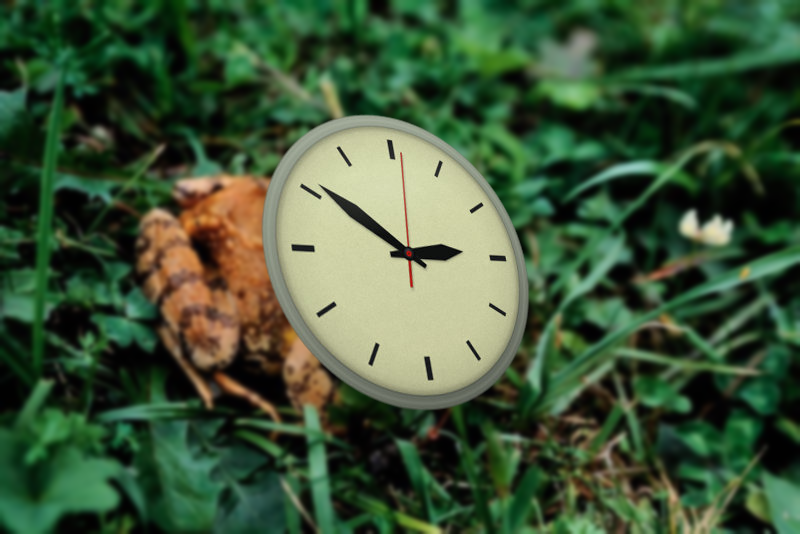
2:51:01
